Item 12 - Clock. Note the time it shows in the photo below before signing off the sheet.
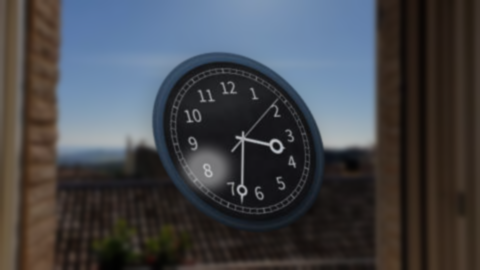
3:33:09
